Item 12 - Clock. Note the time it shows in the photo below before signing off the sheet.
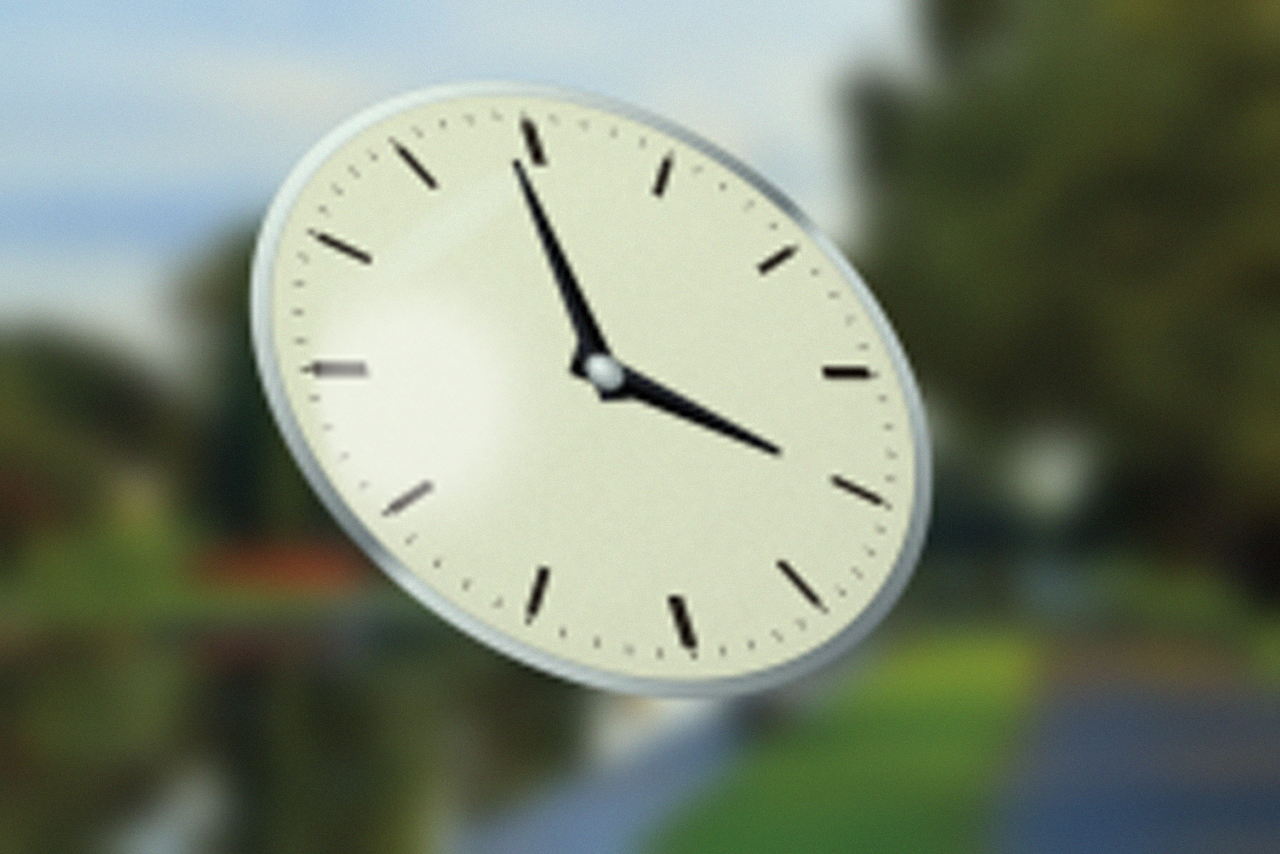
3:59
